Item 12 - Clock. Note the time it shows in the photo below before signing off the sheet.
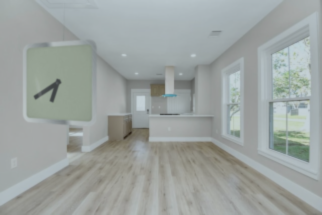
6:40
